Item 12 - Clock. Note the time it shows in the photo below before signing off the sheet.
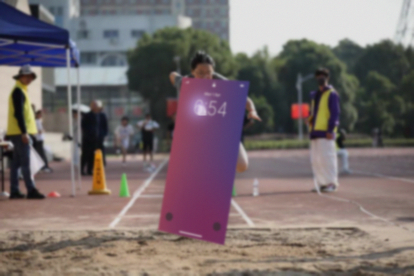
6:54
